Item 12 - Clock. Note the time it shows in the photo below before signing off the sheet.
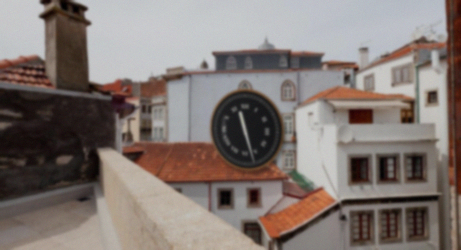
11:27
